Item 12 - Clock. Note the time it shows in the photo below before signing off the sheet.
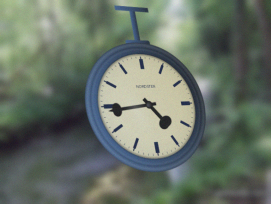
4:44
